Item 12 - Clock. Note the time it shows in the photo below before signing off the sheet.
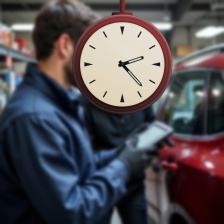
2:23
